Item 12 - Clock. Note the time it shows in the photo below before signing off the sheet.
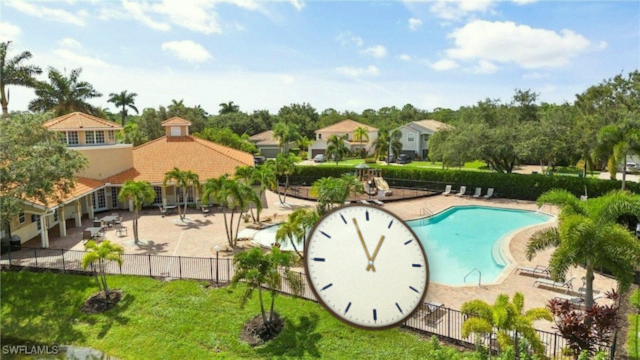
12:57
